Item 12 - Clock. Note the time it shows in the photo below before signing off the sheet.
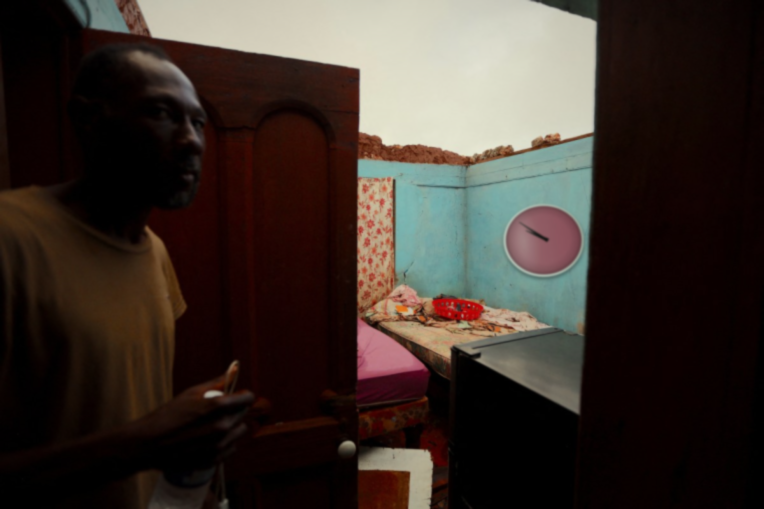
9:51
